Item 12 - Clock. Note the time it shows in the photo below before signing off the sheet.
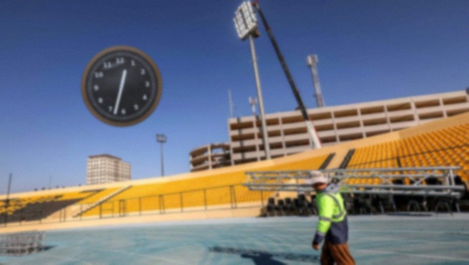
12:33
